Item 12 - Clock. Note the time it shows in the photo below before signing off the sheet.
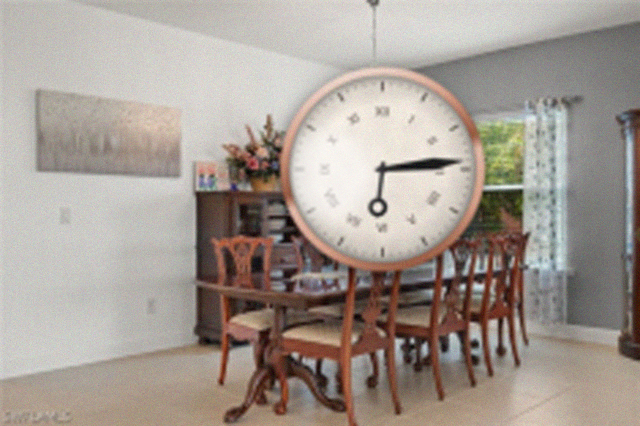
6:14
